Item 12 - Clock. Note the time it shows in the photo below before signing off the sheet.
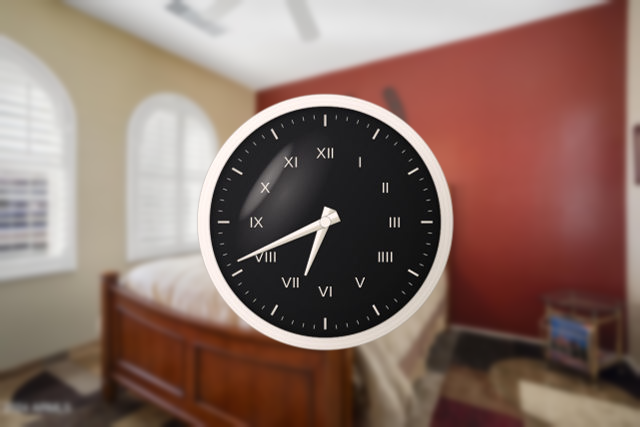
6:41
